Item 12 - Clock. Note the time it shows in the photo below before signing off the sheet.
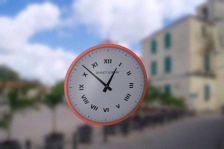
12:52
